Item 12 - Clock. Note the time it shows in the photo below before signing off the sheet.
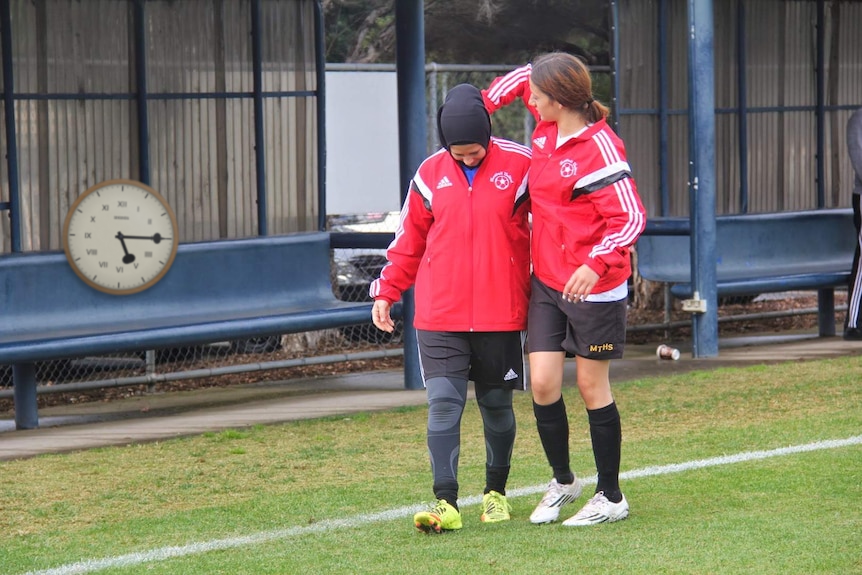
5:15
